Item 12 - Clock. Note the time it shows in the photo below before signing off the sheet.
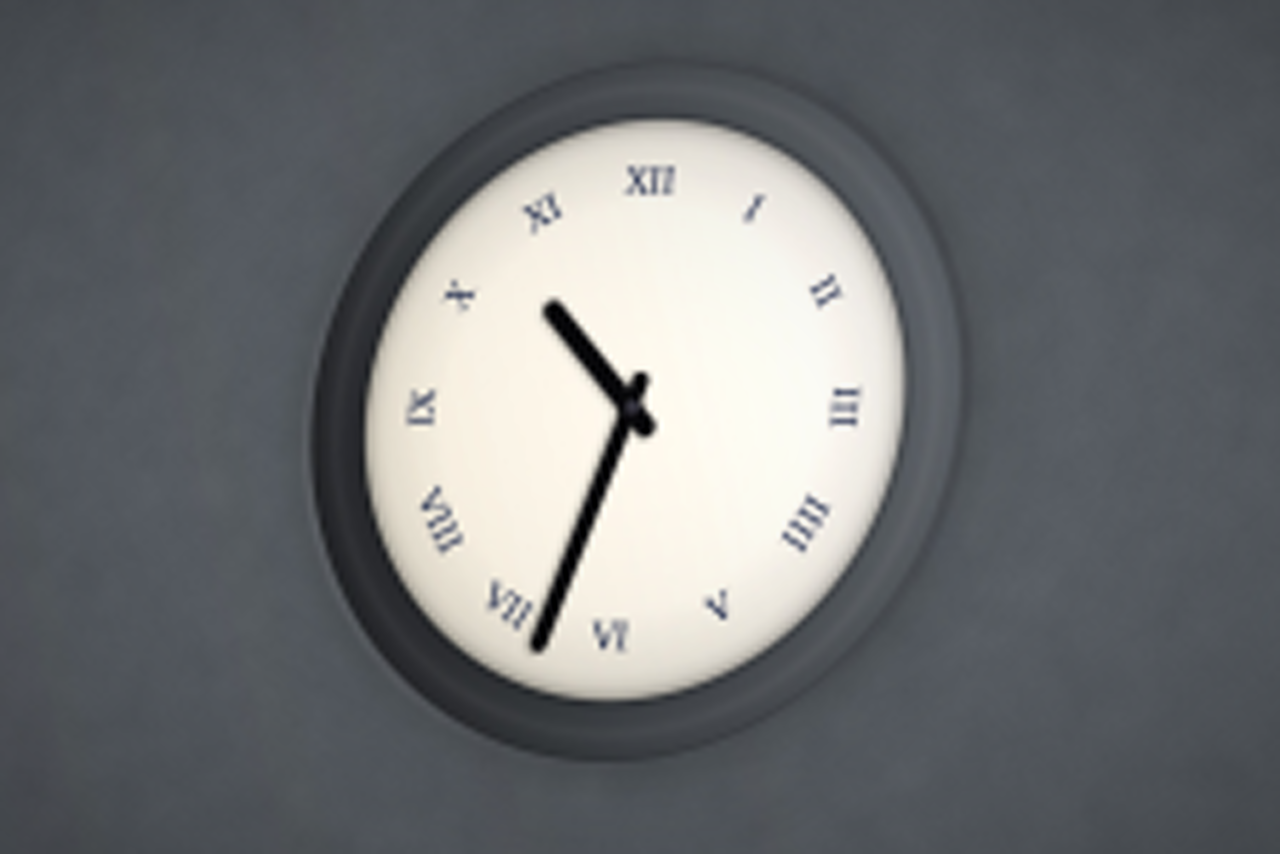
10:33
